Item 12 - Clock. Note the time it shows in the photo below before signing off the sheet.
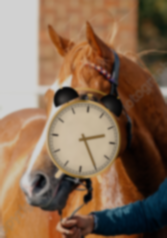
2:25
